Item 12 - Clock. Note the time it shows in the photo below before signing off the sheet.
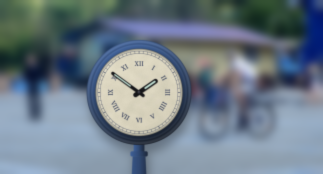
1:51
